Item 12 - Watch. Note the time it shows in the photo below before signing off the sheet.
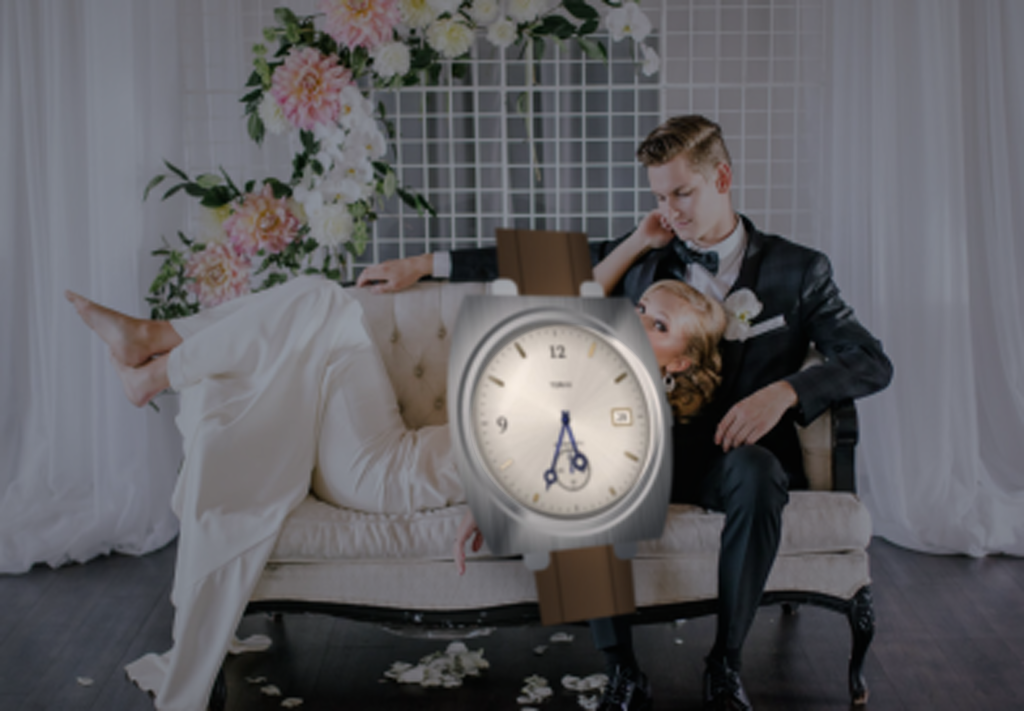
5:34
